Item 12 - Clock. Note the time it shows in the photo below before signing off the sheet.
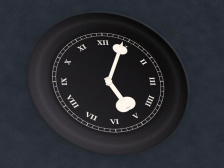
5:04
